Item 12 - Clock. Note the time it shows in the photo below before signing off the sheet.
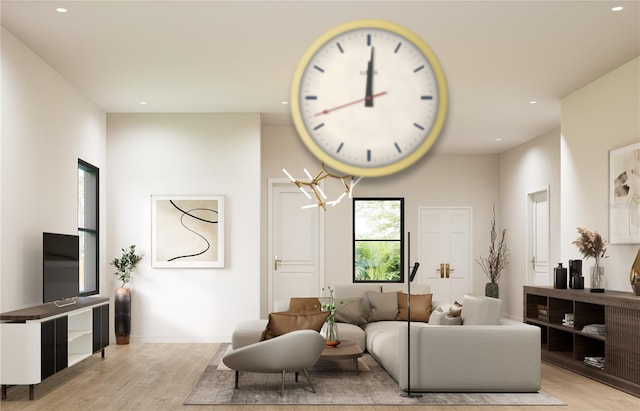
12:00:42
